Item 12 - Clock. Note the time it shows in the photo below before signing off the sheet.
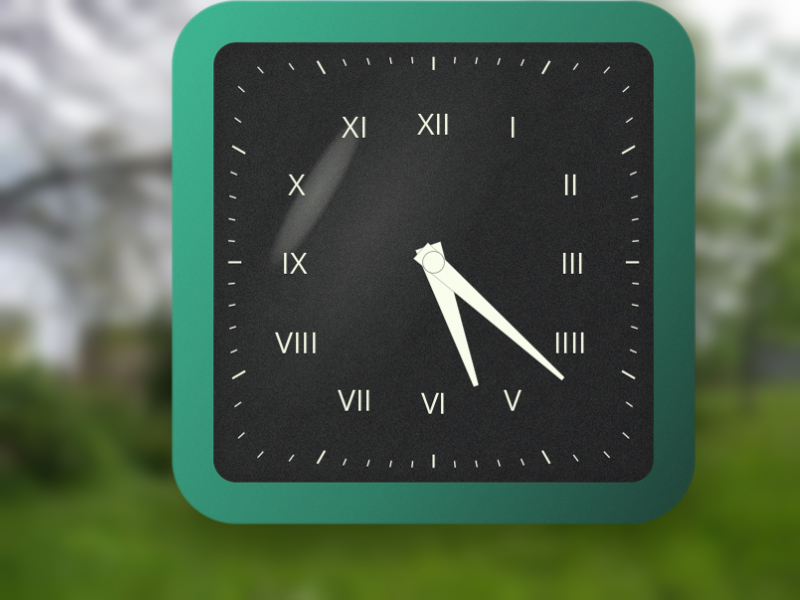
5:22
